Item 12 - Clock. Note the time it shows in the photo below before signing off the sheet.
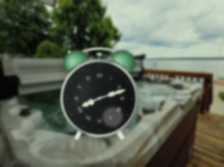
8:12
